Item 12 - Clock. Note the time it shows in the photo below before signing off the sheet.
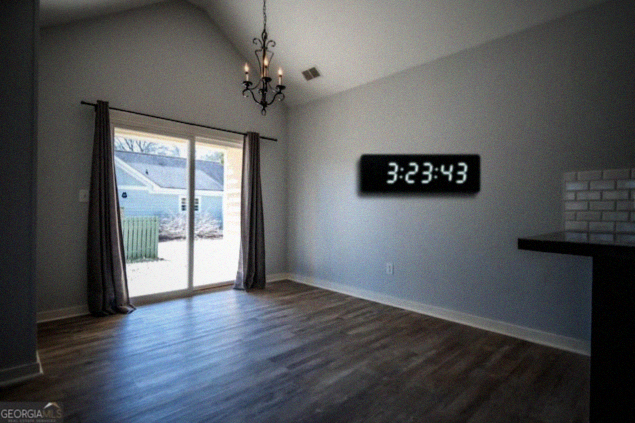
3:23:43
